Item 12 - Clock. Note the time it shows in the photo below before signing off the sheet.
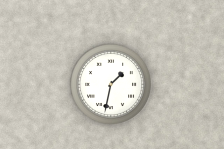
1:32
